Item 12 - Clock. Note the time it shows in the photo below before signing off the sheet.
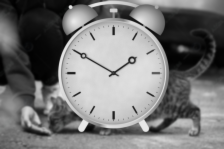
1:50
